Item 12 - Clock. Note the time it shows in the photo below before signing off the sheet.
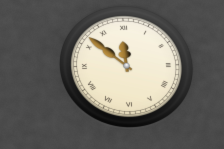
11:52
